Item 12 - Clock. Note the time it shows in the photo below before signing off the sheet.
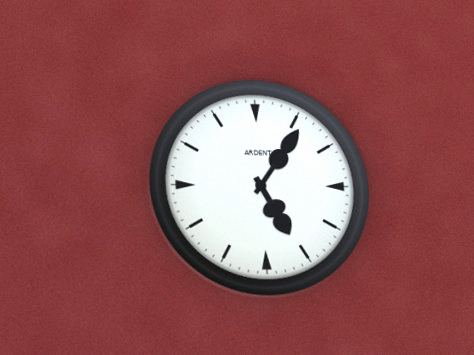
5:06
